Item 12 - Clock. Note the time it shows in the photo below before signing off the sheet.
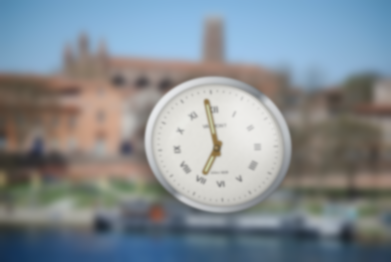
6:59
